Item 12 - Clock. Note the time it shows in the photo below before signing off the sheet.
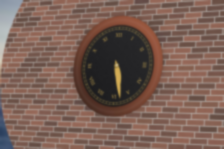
5:28
